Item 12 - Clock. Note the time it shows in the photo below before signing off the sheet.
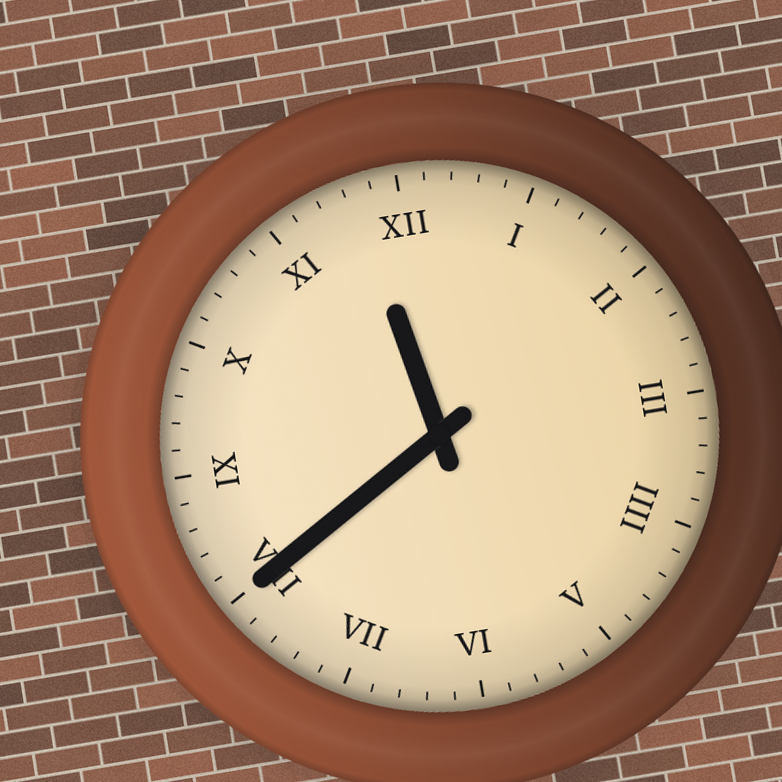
11:40
